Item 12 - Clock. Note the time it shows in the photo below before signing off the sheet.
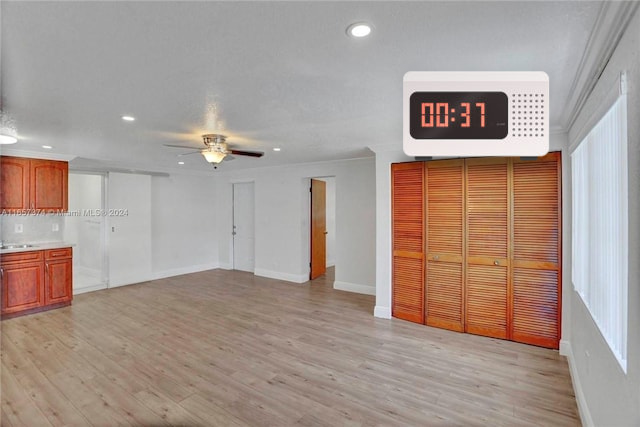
0:37
